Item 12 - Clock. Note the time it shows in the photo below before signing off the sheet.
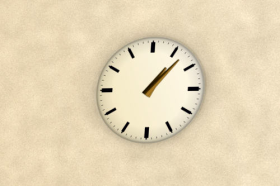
1:07
